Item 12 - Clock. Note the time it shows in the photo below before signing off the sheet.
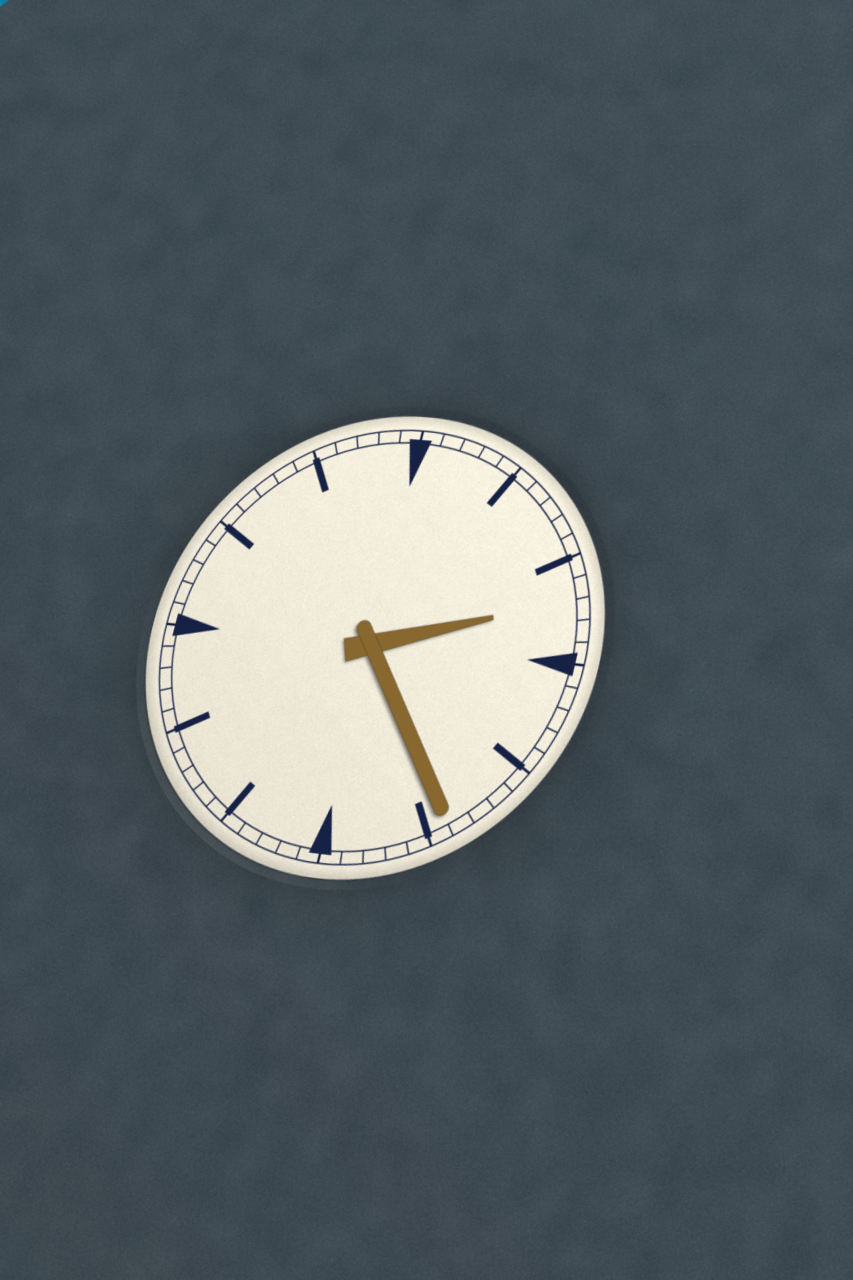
2:24
